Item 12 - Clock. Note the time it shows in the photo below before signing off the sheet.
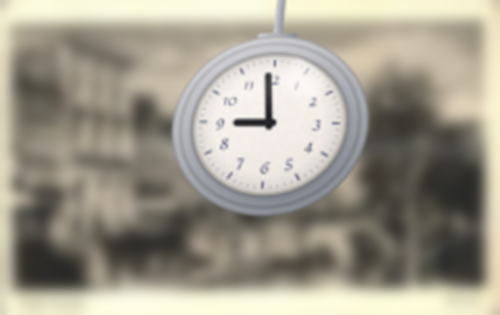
8:59
